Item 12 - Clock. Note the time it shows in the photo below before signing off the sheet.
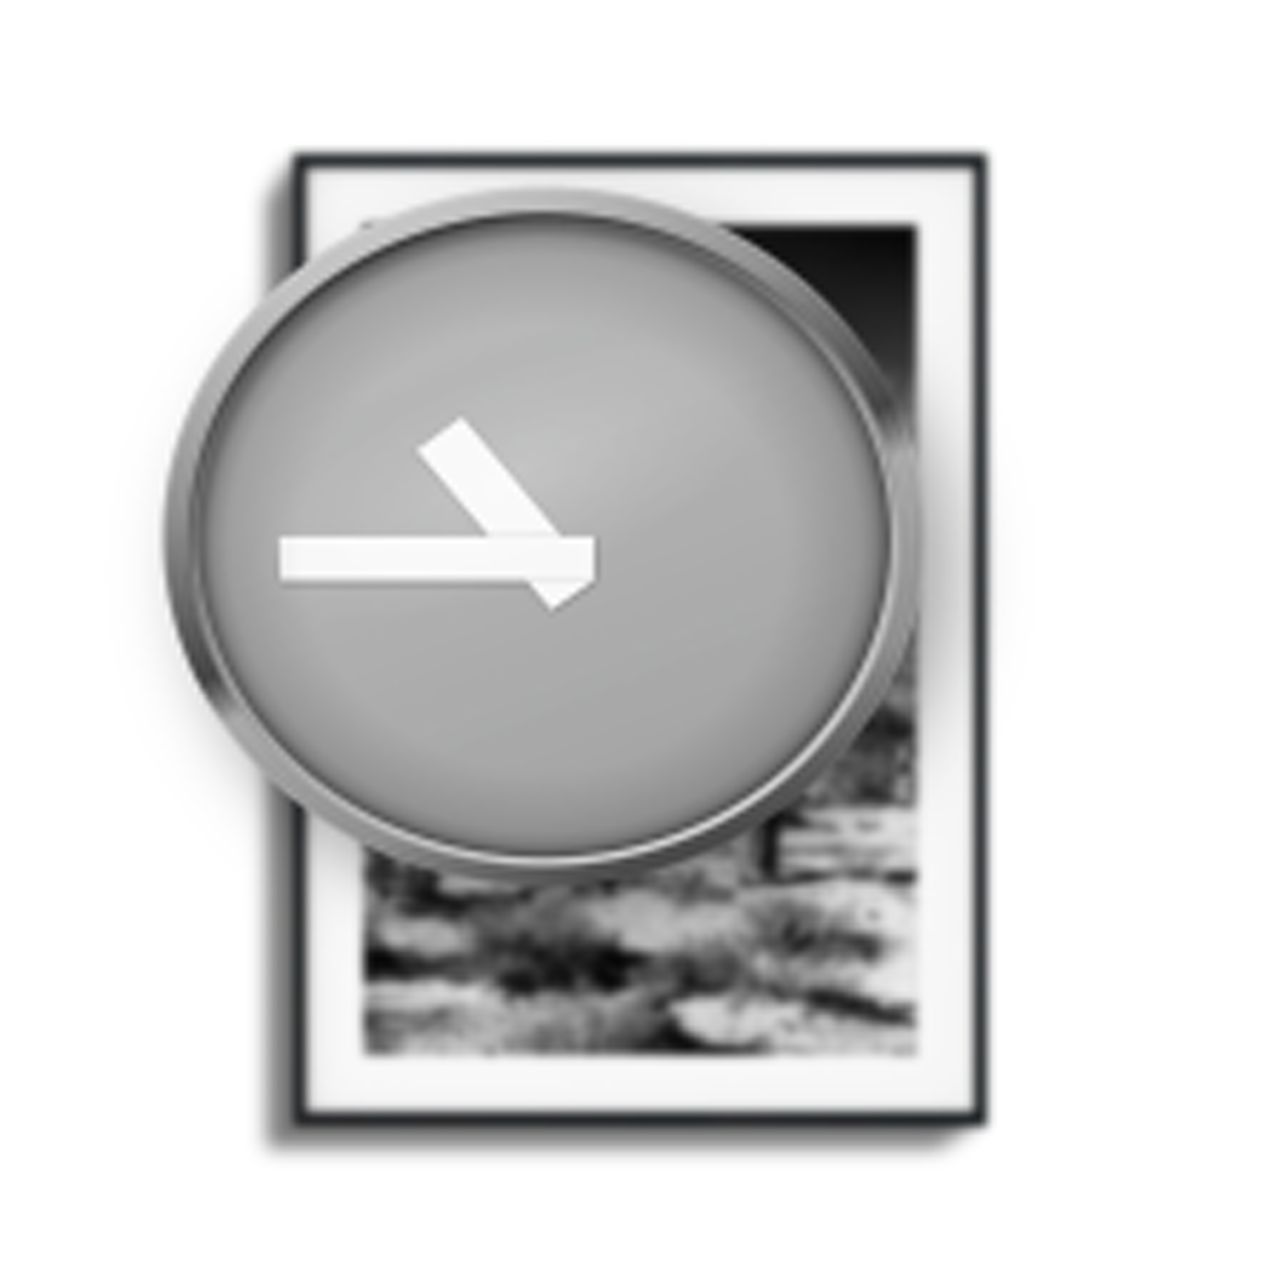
10:45
